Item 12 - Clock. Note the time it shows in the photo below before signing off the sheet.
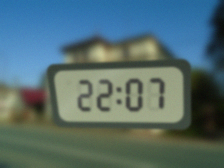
22:07
